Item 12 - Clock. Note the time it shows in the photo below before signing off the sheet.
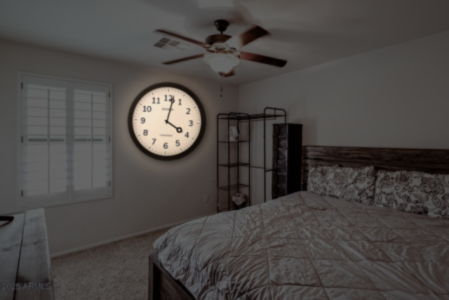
4:02
